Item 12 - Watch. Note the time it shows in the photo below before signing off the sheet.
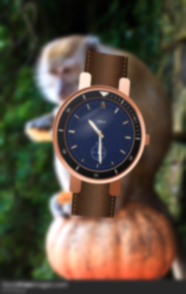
10:29
